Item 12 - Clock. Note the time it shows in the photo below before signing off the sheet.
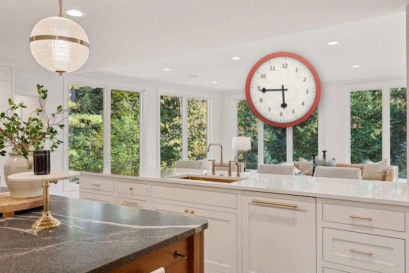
5:44
